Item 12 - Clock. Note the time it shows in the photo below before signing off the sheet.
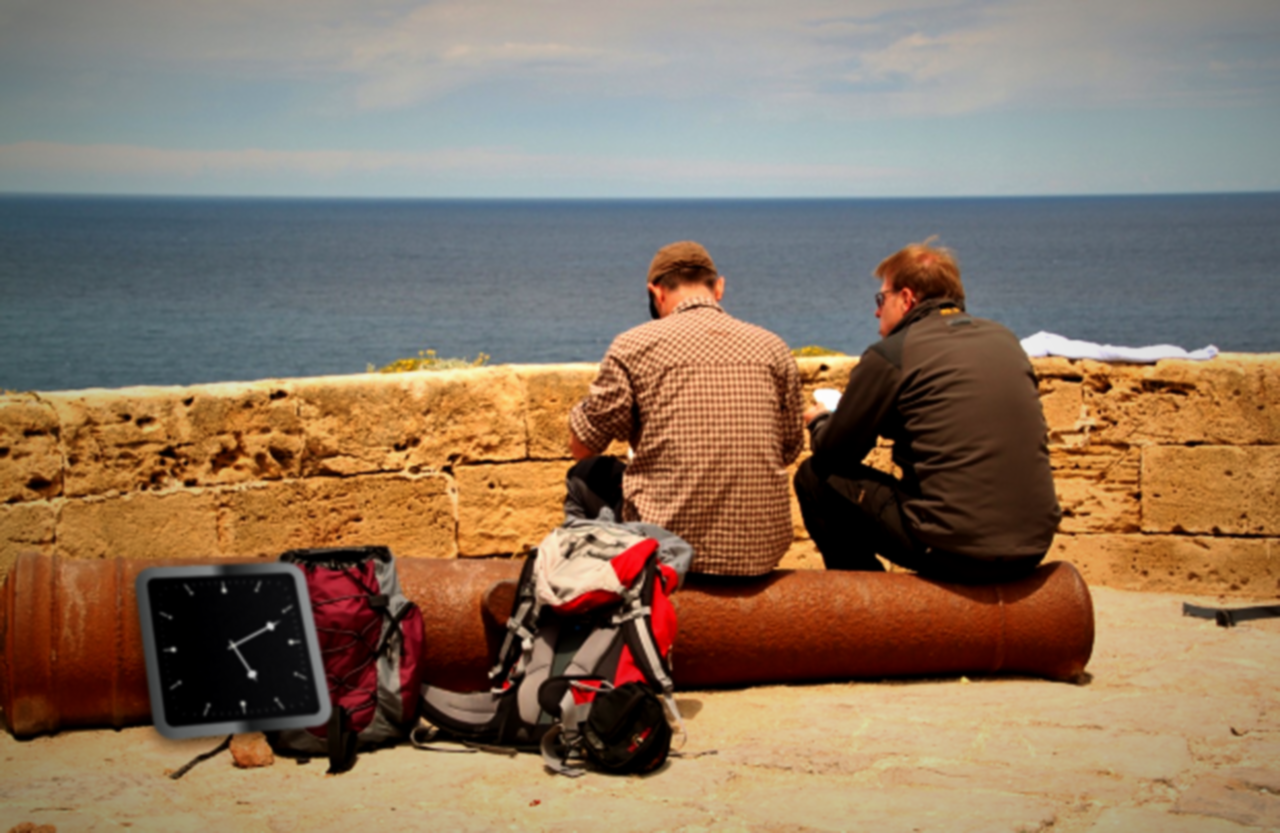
5:11
